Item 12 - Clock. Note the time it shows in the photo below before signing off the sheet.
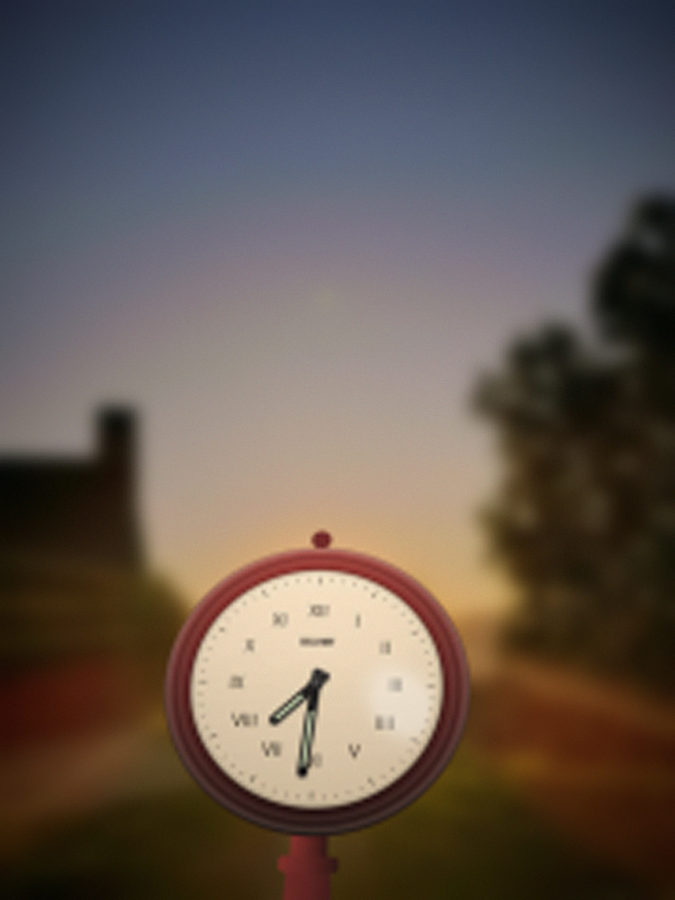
7:31
